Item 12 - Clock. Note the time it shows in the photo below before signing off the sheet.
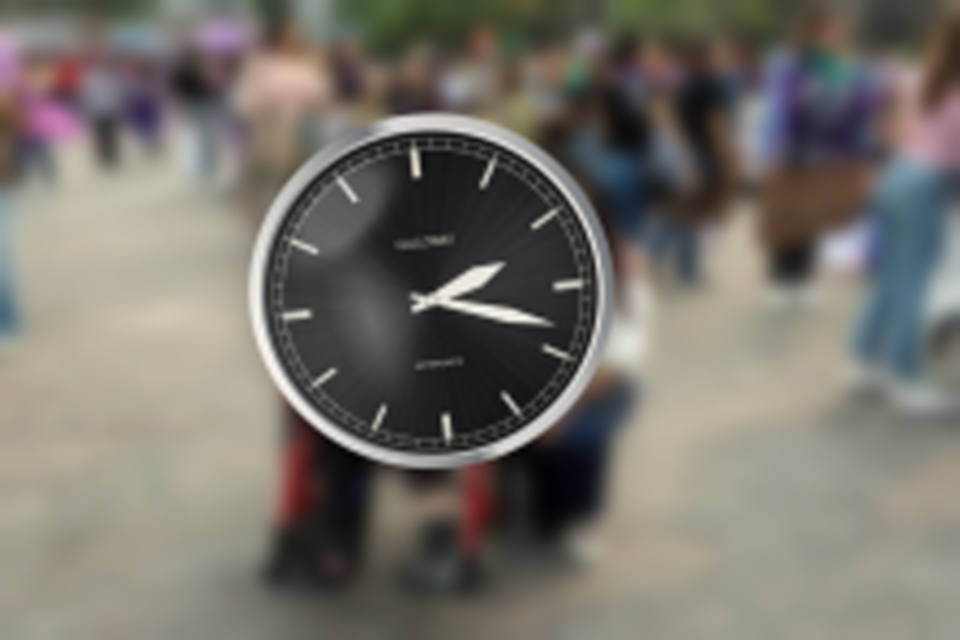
2:18
